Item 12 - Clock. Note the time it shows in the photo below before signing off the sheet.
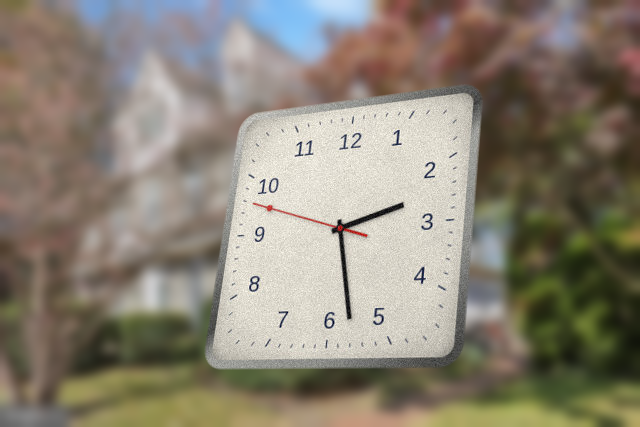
2:27:48
